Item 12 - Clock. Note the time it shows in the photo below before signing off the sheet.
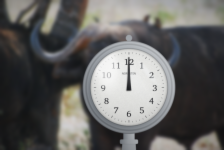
12:00
